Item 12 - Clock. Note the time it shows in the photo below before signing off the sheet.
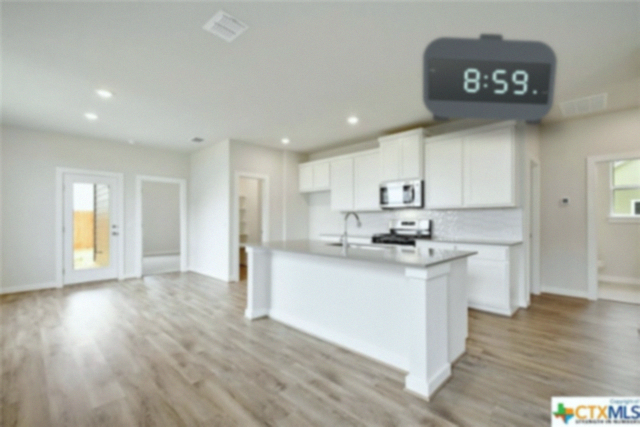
8:59
